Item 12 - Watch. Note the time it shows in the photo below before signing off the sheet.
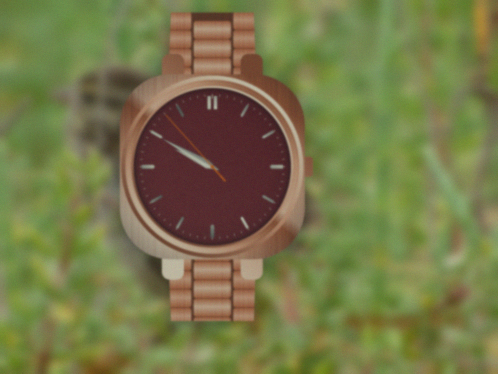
9:49:53
